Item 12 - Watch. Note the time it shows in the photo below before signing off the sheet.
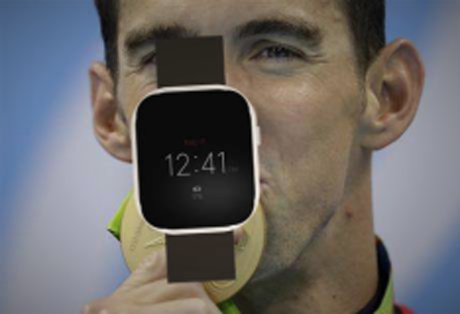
12:41
